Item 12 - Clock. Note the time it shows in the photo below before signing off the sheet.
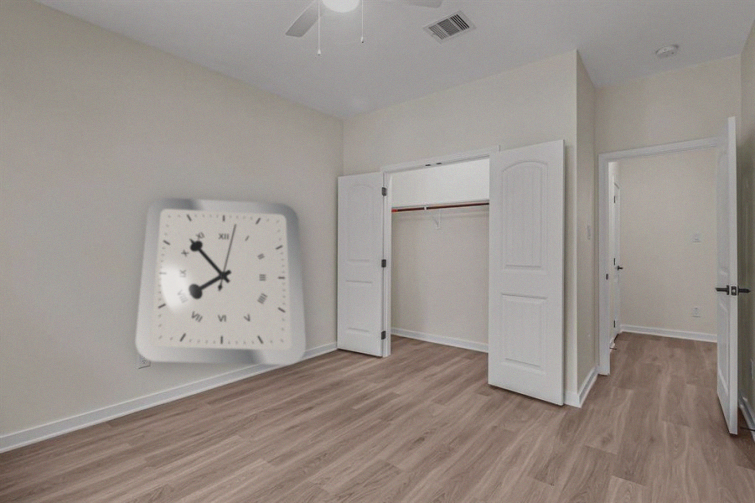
7:53:02
